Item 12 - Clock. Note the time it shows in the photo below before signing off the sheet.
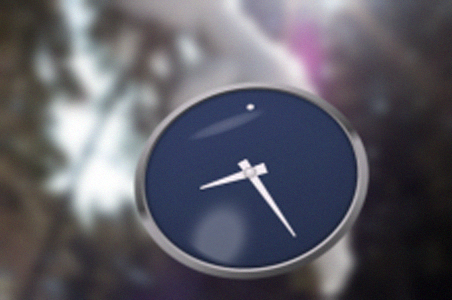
8:25
